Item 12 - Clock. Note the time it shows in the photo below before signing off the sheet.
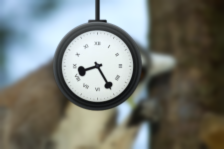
8:25
